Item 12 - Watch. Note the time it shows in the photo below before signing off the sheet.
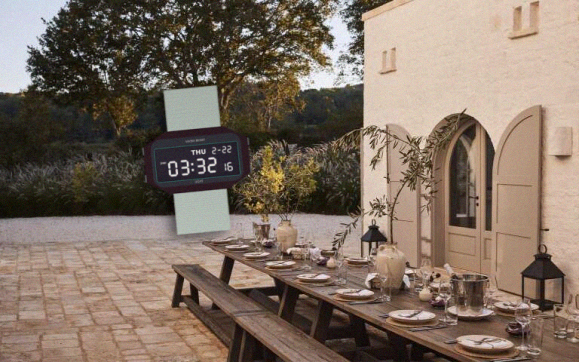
3:32:16
